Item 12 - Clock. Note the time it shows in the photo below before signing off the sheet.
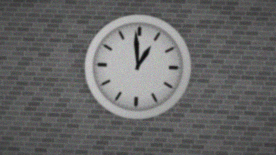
12:59
